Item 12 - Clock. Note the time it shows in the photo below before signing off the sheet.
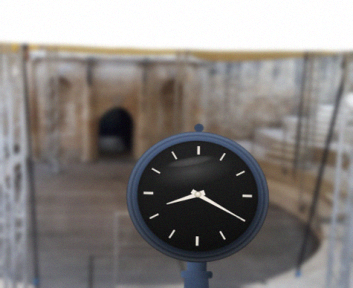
8:20
